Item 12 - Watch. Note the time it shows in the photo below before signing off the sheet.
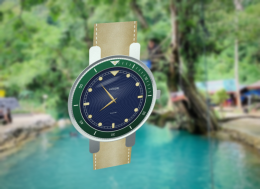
7:54
